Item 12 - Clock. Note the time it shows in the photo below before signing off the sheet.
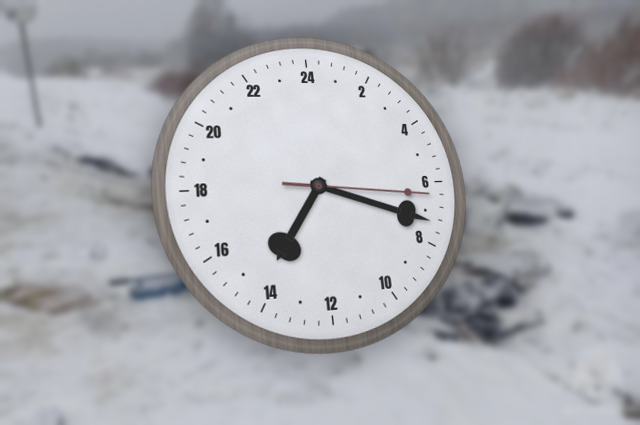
14:18:16
